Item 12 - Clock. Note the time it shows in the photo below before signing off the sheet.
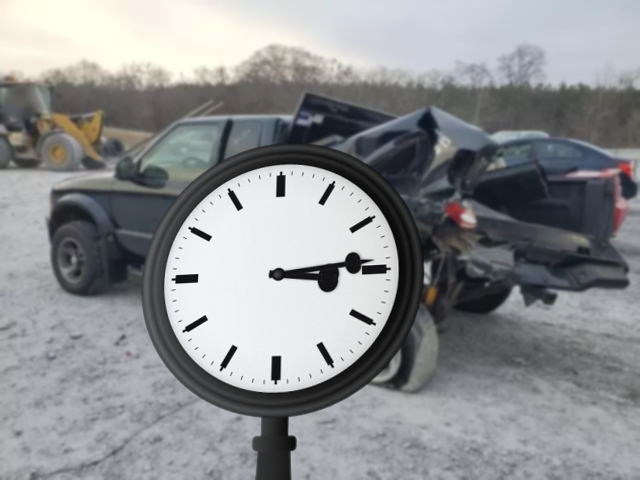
3:14
